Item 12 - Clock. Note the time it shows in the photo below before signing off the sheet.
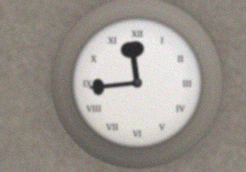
11:44
